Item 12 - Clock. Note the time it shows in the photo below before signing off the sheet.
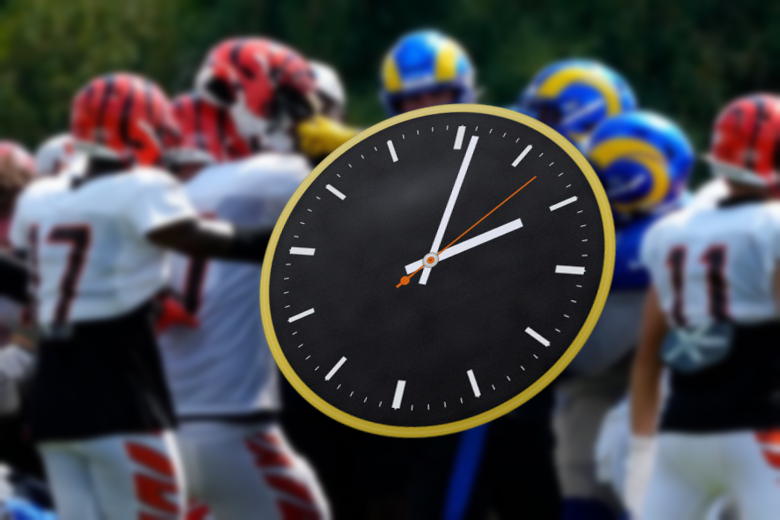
2:01:07
